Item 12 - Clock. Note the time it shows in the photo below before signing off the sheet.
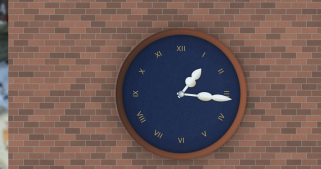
1:16
